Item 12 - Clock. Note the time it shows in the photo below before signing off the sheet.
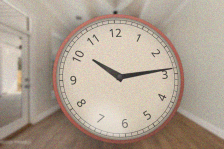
10:14
